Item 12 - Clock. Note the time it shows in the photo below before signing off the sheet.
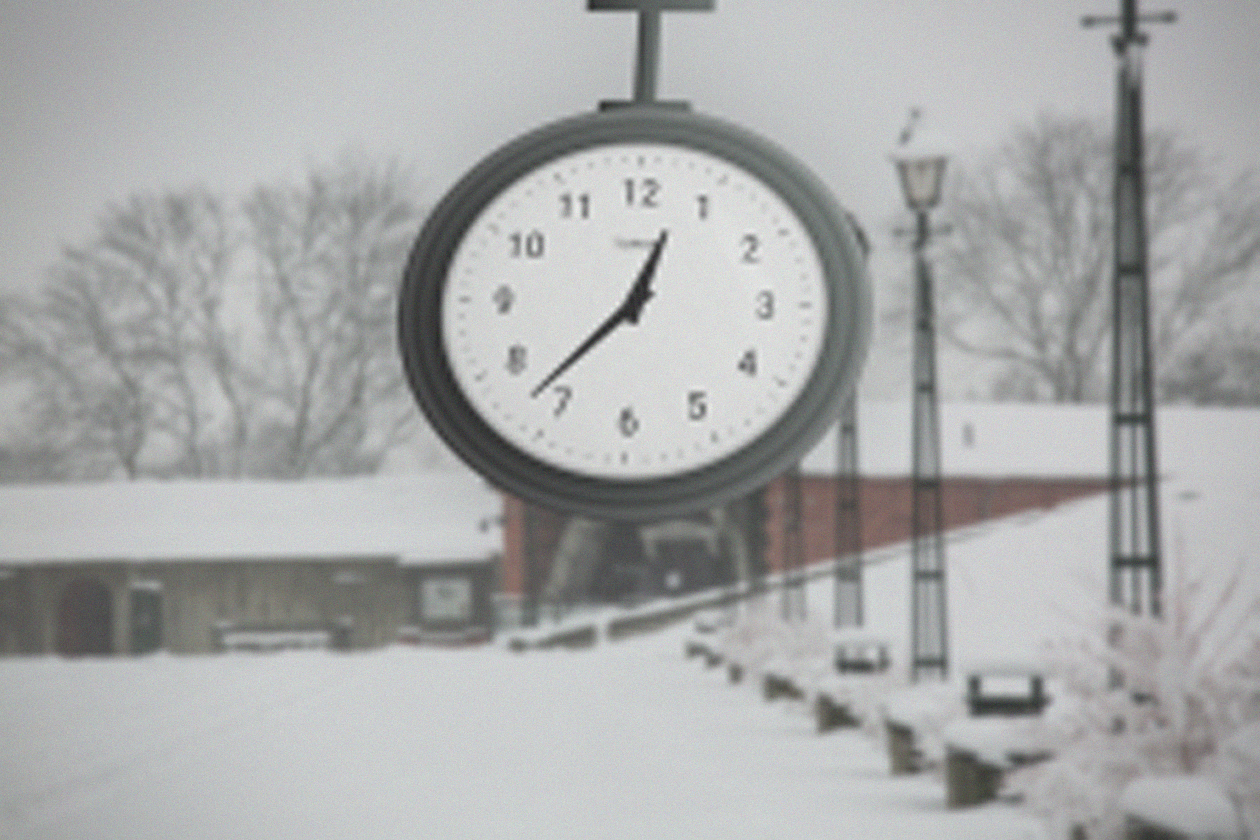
12:37
